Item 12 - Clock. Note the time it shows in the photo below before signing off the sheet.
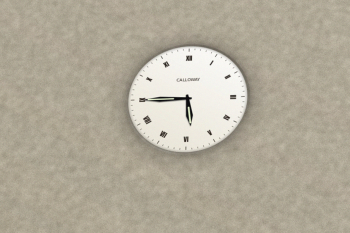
5:45
